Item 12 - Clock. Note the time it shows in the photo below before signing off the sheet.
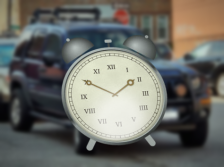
1:50
